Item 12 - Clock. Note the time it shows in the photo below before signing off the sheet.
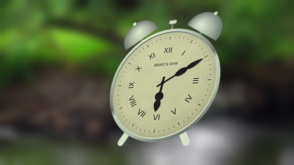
6:10
